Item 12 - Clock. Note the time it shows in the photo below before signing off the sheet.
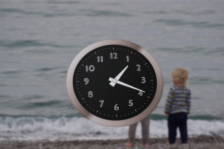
1:19
